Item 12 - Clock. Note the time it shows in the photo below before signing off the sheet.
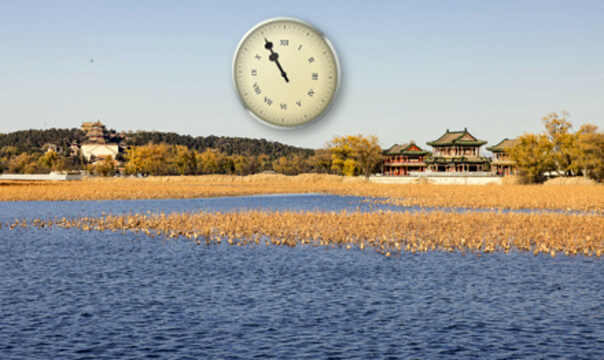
10:55
